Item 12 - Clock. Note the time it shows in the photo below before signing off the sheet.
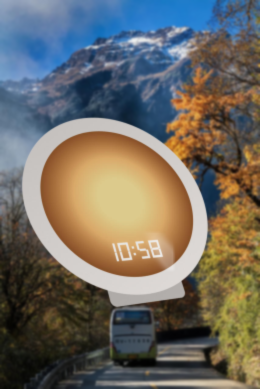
10:58
